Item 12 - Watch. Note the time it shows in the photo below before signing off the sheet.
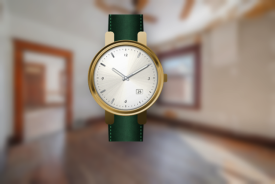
10:10
